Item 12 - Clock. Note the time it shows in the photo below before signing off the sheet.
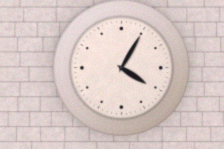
4:05
